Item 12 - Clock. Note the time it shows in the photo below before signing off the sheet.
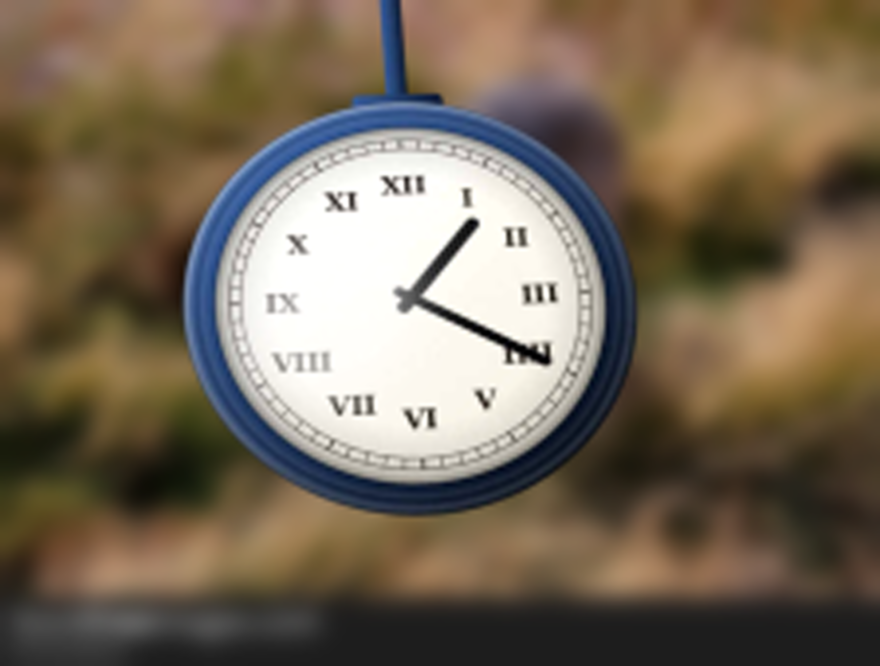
1:20
